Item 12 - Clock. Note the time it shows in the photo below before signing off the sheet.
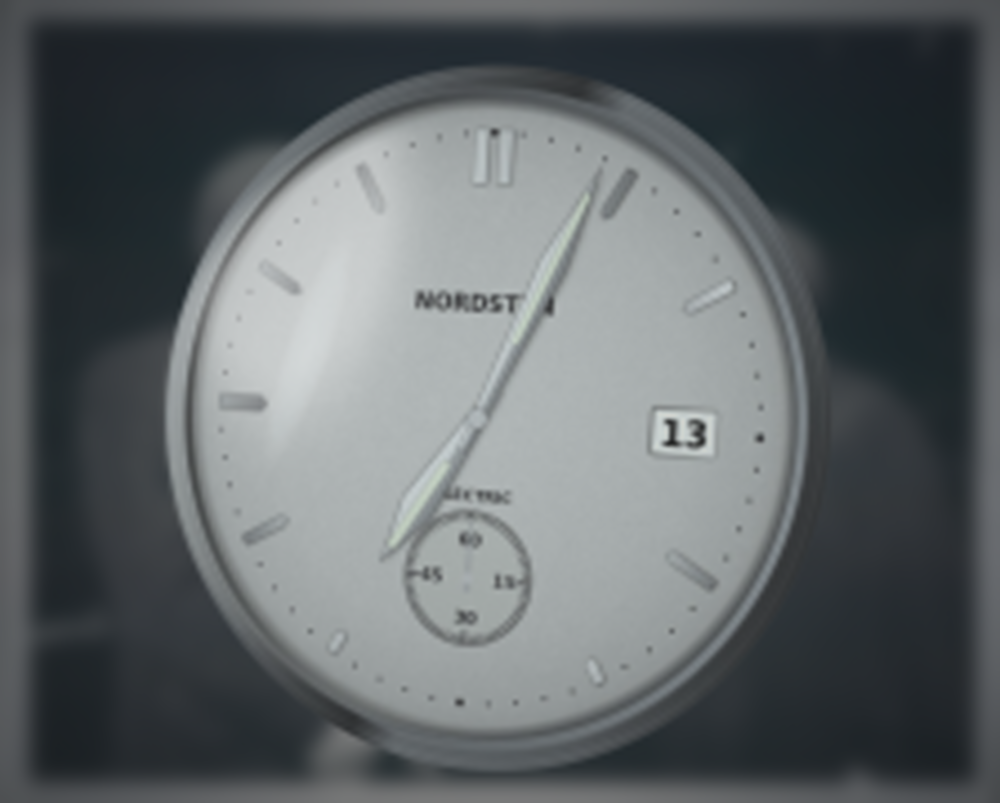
7:04
